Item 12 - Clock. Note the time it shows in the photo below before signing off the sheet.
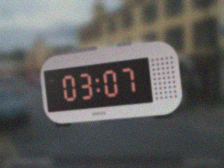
3:07
